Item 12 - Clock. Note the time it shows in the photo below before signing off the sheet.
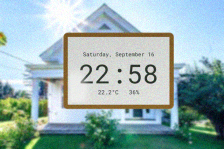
22:58
